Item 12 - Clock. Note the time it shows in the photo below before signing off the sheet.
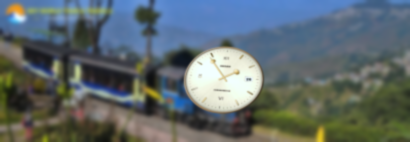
1:54
